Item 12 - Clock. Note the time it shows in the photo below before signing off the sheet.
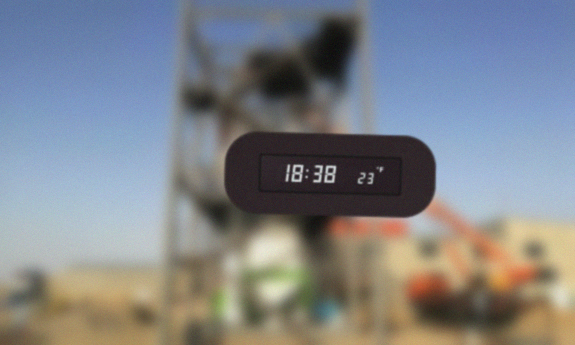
18:38
